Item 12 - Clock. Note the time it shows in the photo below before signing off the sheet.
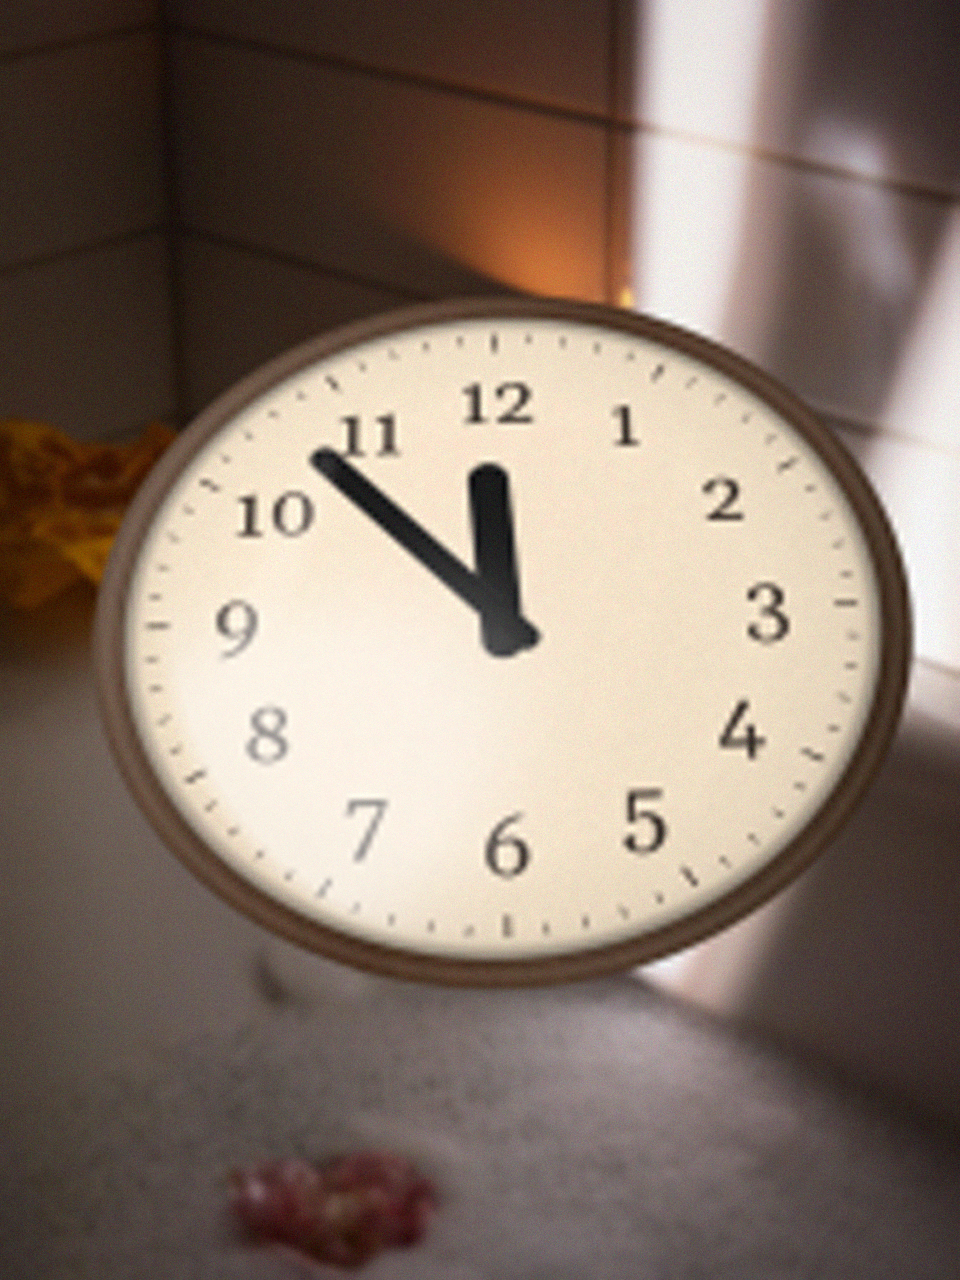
11:53
